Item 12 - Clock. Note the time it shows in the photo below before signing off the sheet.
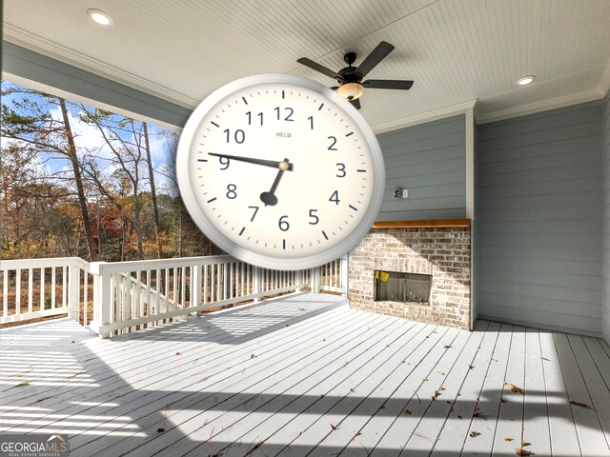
6:46
